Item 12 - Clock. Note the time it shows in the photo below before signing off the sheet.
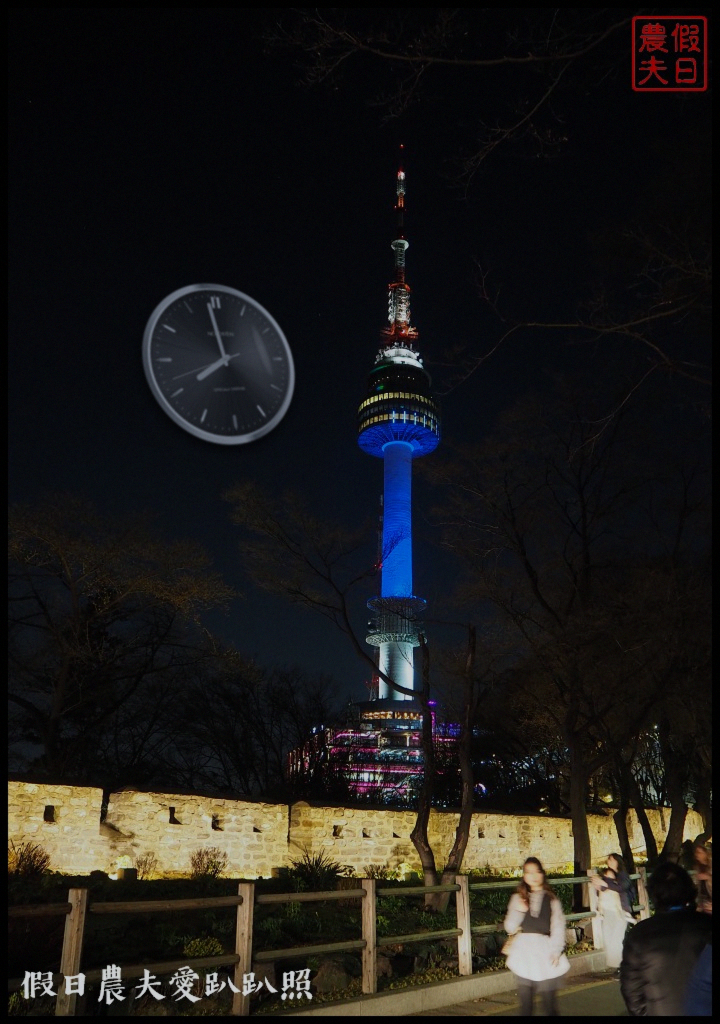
7:58:42
